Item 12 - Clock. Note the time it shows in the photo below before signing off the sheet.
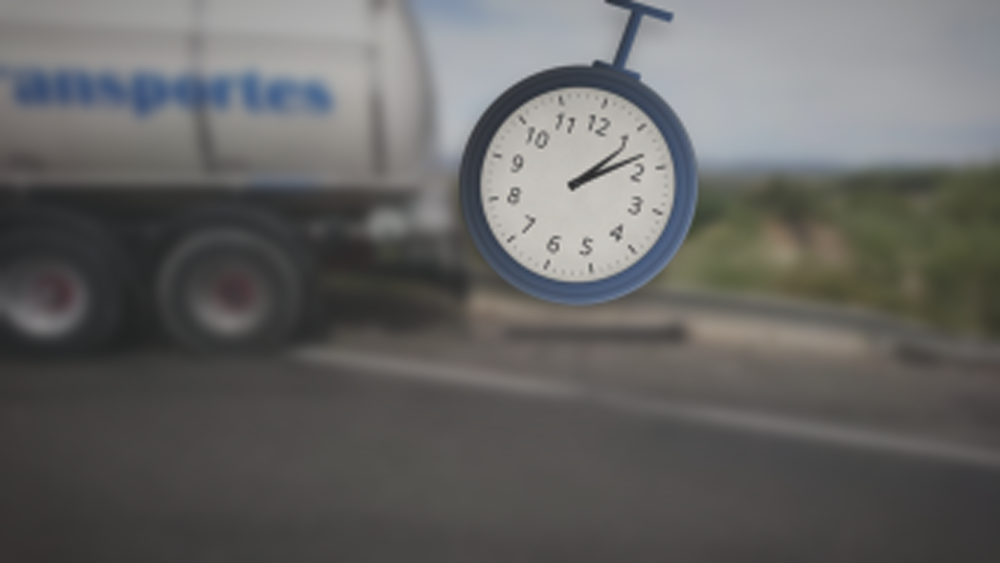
1:08
